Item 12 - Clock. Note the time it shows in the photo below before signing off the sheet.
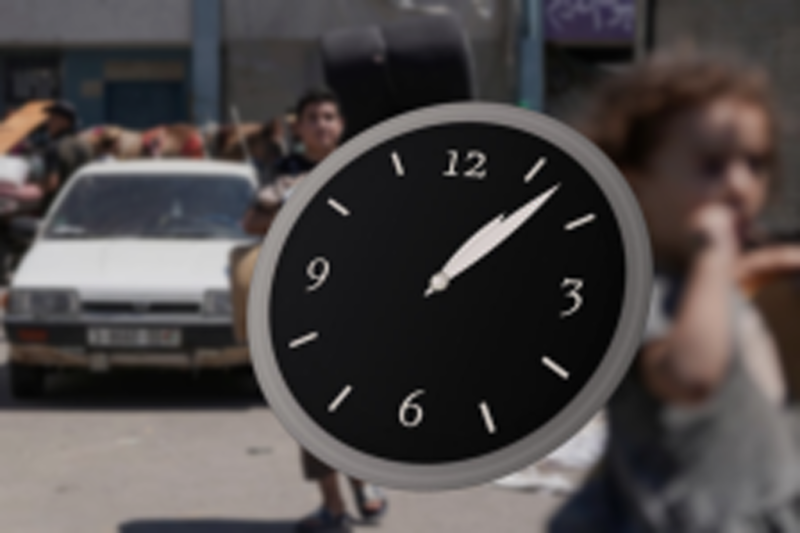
1:07
